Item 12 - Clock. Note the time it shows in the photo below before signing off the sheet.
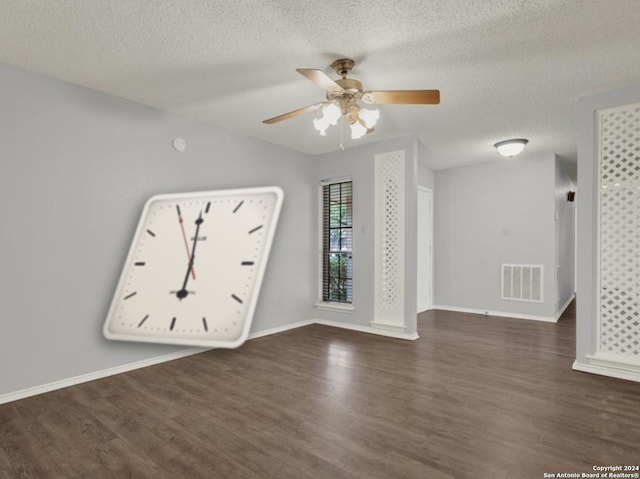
5:58:55
